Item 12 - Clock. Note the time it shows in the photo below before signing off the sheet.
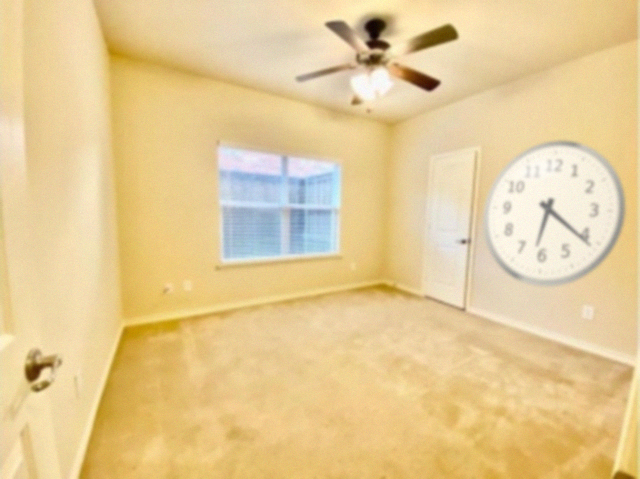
6:21
